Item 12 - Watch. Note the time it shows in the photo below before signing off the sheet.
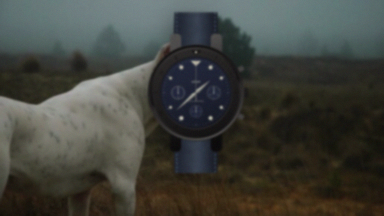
1:38
